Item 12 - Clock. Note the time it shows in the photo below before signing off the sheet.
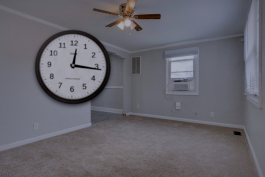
12:16
